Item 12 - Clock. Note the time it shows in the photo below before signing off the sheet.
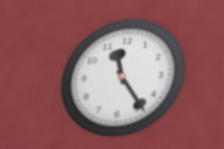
11:24
